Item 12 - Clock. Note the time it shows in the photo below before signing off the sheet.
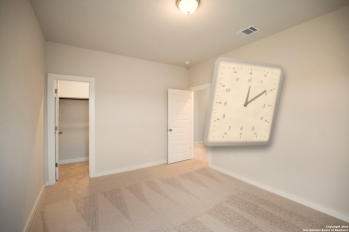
12:09
